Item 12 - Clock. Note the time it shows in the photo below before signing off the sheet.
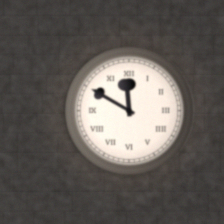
11:50
